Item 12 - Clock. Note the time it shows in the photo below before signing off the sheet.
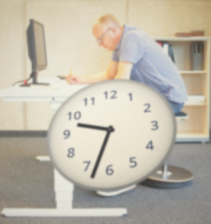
9:33
